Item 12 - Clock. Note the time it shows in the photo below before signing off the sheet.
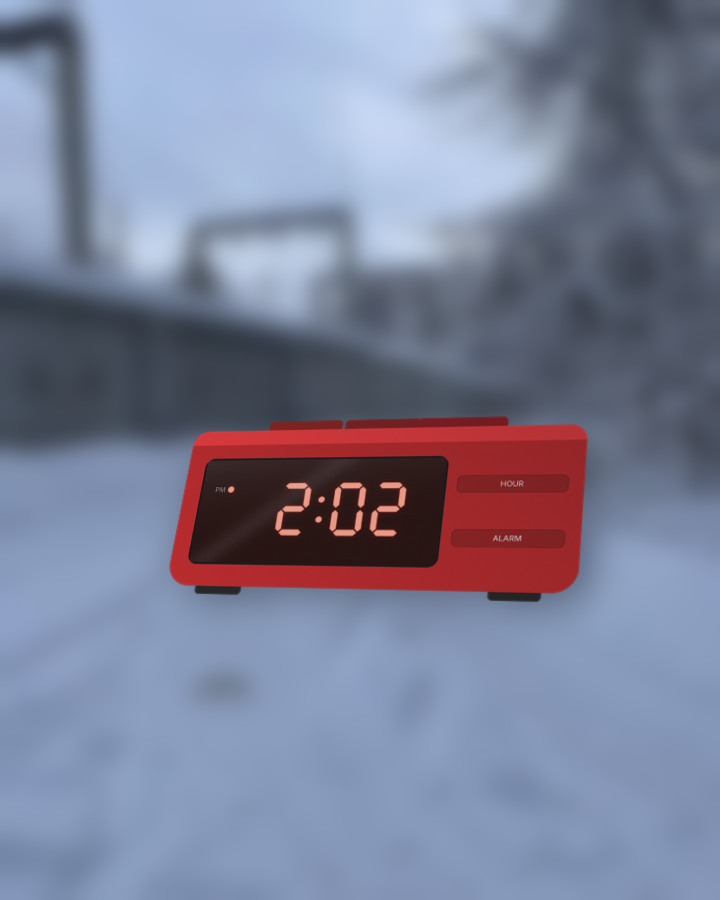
2:02
